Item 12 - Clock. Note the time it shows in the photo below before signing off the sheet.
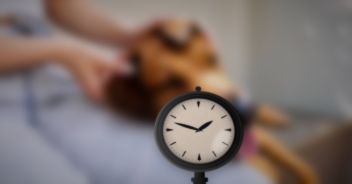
1:48
